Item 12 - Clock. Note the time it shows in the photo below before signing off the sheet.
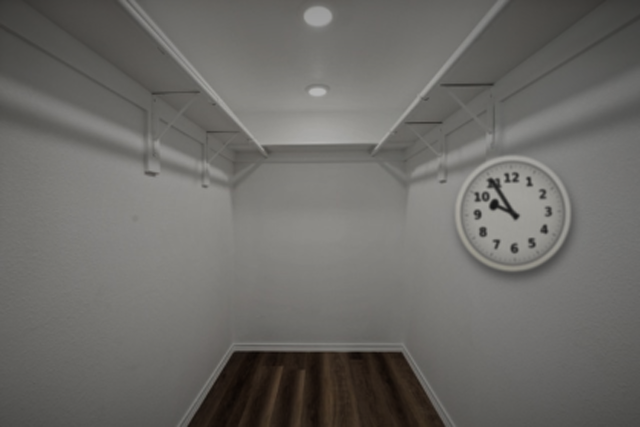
9:55
